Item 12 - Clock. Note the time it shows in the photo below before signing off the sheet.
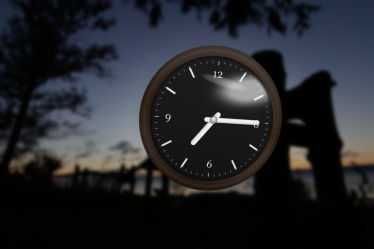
7:15
